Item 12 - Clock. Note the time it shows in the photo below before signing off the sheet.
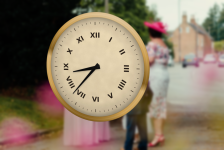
8:37
